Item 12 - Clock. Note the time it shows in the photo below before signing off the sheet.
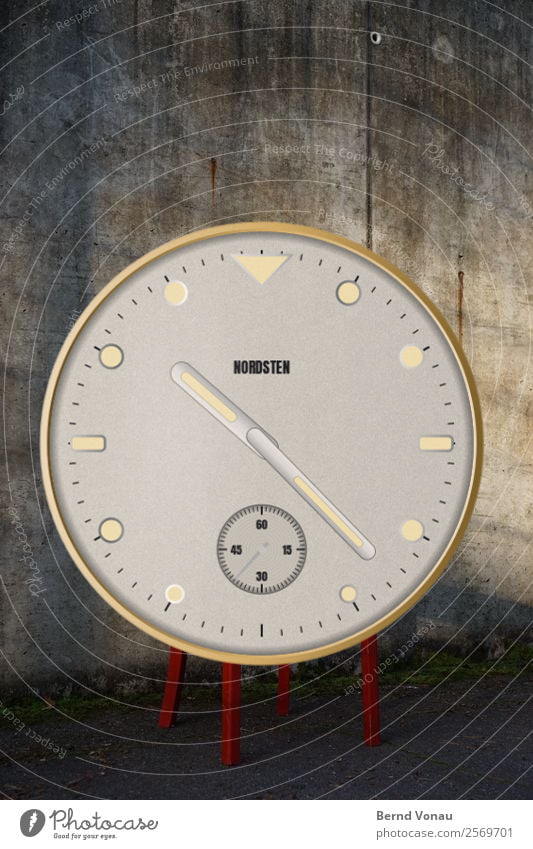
10:22:37
